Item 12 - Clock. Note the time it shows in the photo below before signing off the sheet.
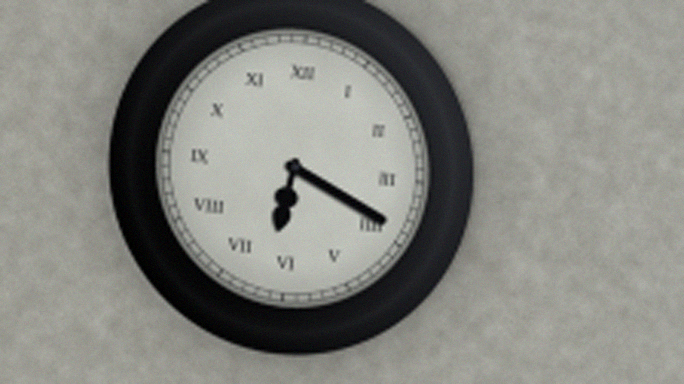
6:19
